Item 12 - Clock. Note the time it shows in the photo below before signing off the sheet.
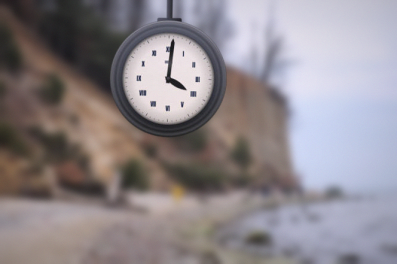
4:01
